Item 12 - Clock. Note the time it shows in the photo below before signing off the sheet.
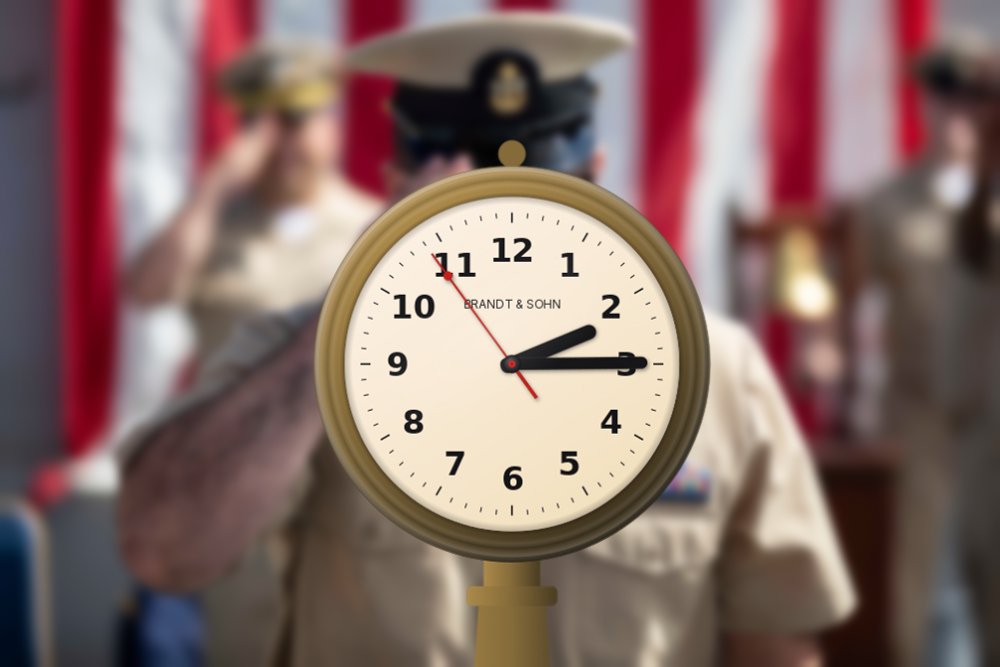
2:14:54
